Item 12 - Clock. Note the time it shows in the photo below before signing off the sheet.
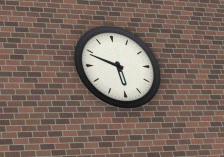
5:49
